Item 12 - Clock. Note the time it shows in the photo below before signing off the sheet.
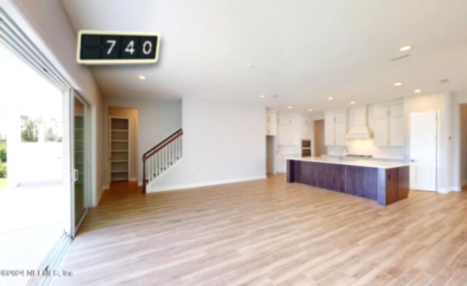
7:40
